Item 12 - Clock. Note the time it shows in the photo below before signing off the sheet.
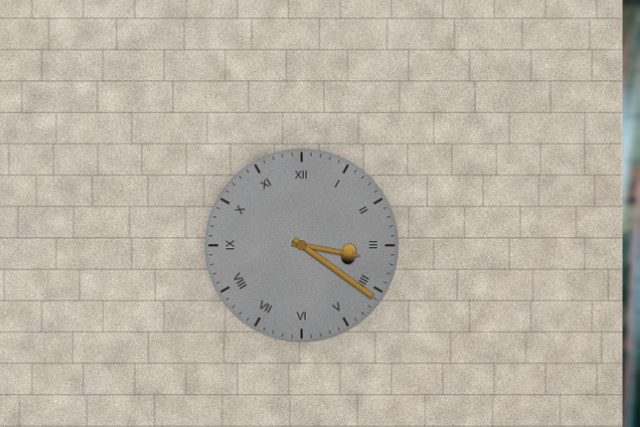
3:21
